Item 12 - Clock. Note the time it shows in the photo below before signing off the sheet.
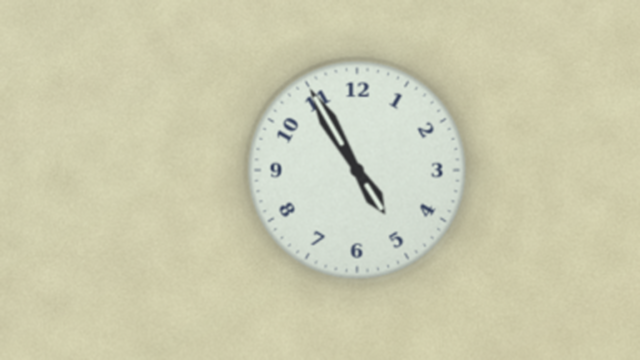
4:55
